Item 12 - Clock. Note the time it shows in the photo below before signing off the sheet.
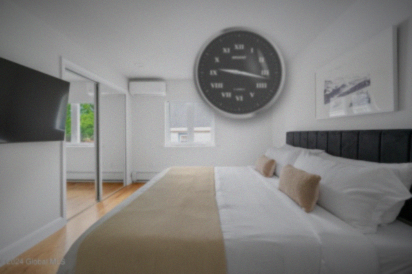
9:17
